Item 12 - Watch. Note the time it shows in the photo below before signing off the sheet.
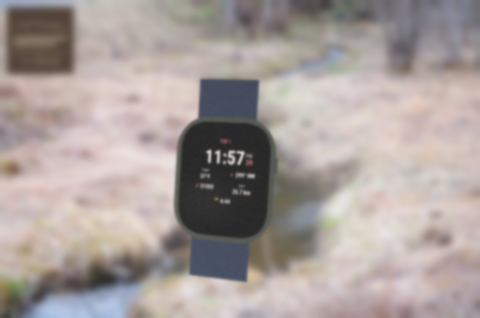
11:57
